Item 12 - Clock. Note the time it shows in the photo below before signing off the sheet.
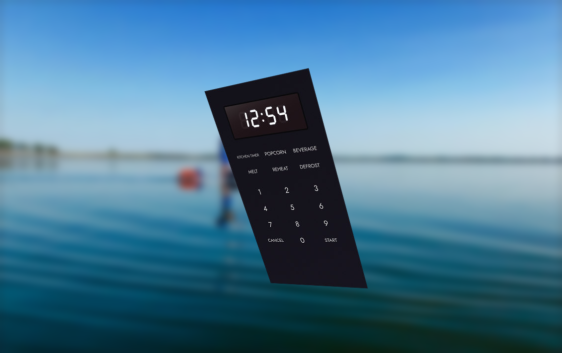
12:54
